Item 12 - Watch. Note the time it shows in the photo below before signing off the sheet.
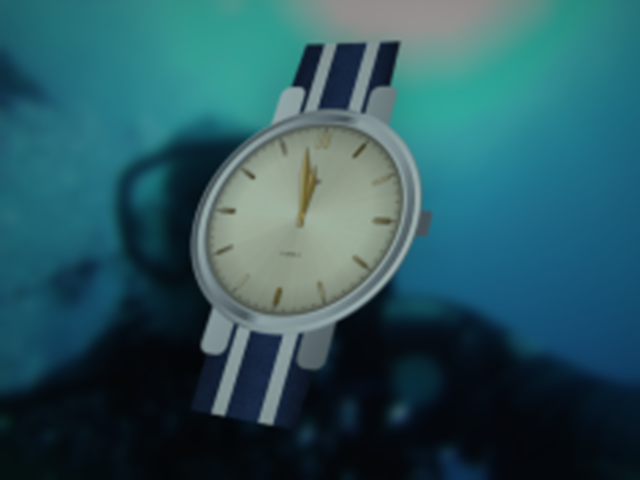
11:58
